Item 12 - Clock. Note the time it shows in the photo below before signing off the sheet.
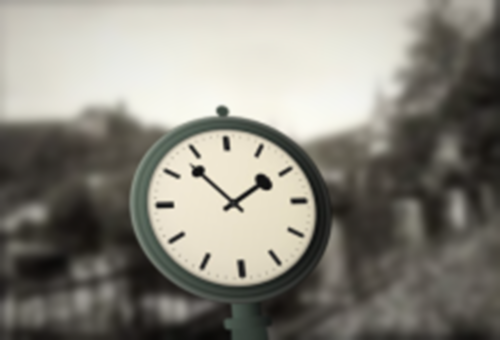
1:53
